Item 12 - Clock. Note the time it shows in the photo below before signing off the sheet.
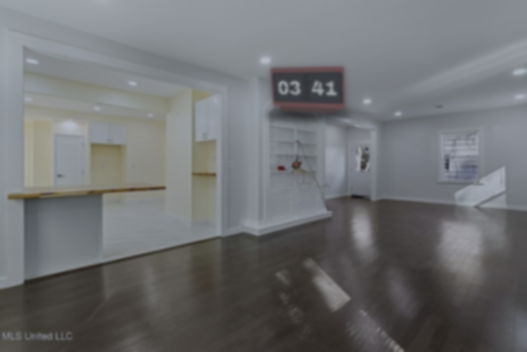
3:41
